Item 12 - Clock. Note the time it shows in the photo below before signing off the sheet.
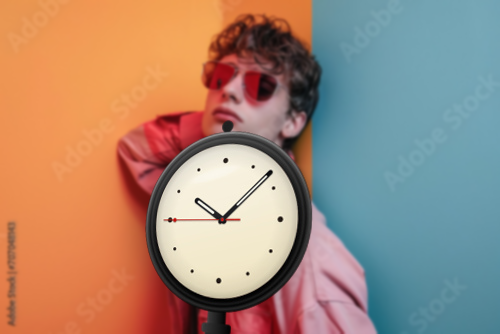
10:07:45
